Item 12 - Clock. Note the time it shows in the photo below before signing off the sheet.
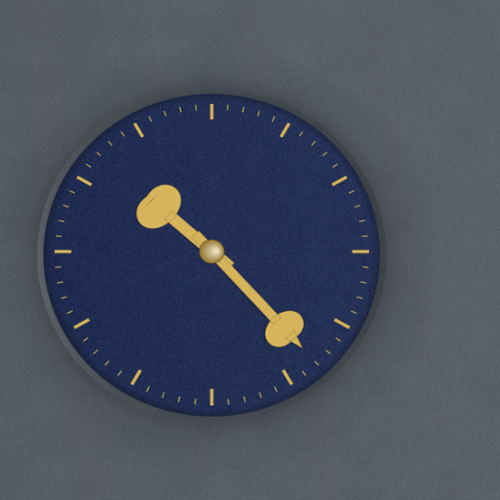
10:23
